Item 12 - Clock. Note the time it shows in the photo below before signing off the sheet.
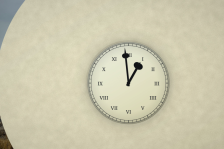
12:59
